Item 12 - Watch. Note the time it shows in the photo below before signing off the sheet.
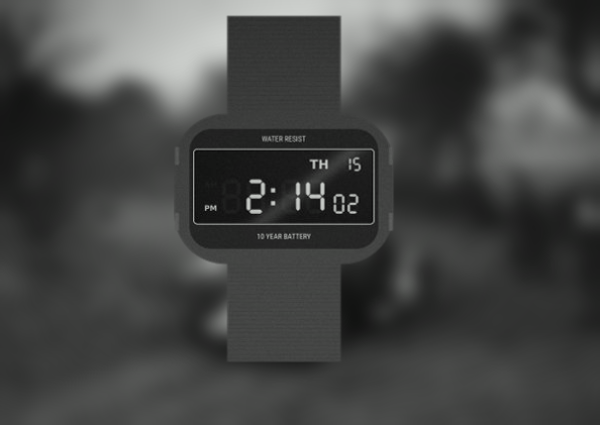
2:14:02
